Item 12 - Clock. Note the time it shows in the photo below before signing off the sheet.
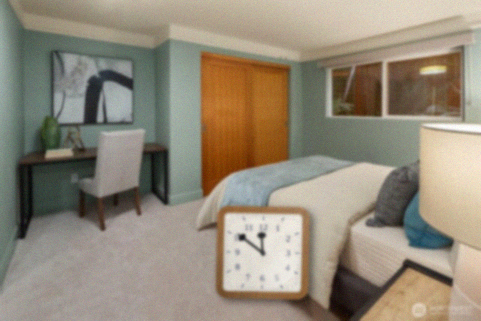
11:51
